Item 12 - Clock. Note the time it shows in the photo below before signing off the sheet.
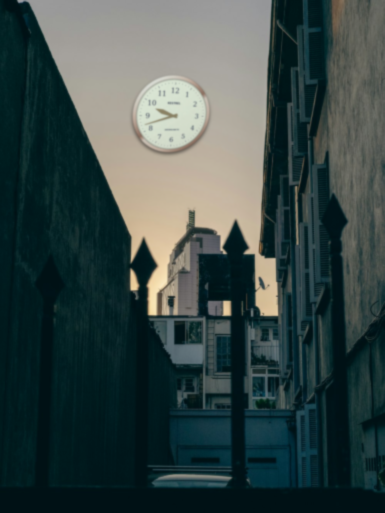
9:42
